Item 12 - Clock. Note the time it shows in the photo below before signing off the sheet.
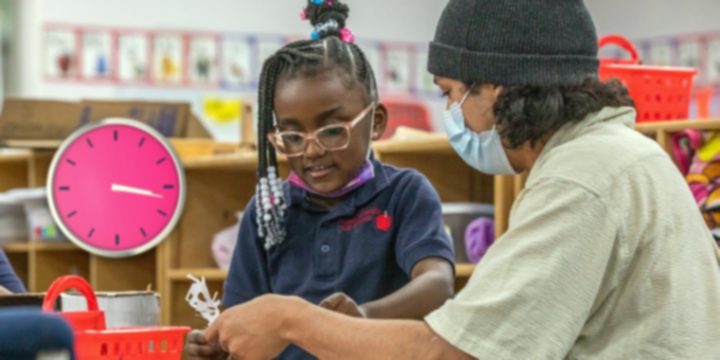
3:17
